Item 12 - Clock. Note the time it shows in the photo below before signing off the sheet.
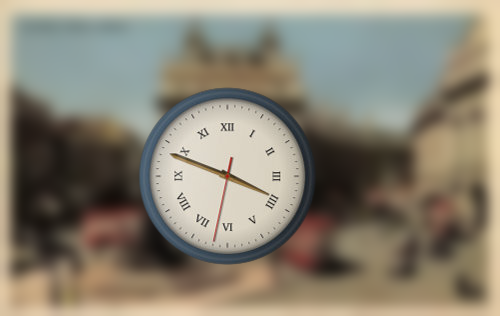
3:48:32
